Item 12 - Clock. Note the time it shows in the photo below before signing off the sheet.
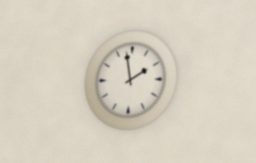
1:58
